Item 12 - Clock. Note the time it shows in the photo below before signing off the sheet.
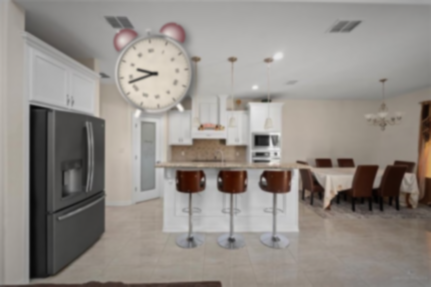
9:43
